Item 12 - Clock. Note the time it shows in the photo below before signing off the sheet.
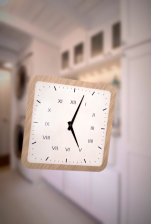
5:03
